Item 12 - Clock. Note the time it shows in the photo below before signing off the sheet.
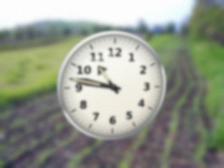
10:47
